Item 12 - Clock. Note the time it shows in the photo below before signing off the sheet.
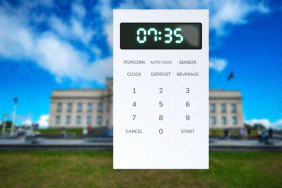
7:35
